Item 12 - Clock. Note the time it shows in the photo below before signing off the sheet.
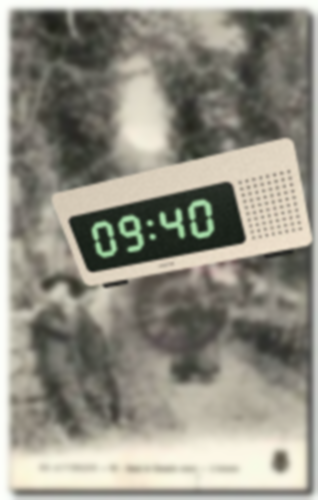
9:40
